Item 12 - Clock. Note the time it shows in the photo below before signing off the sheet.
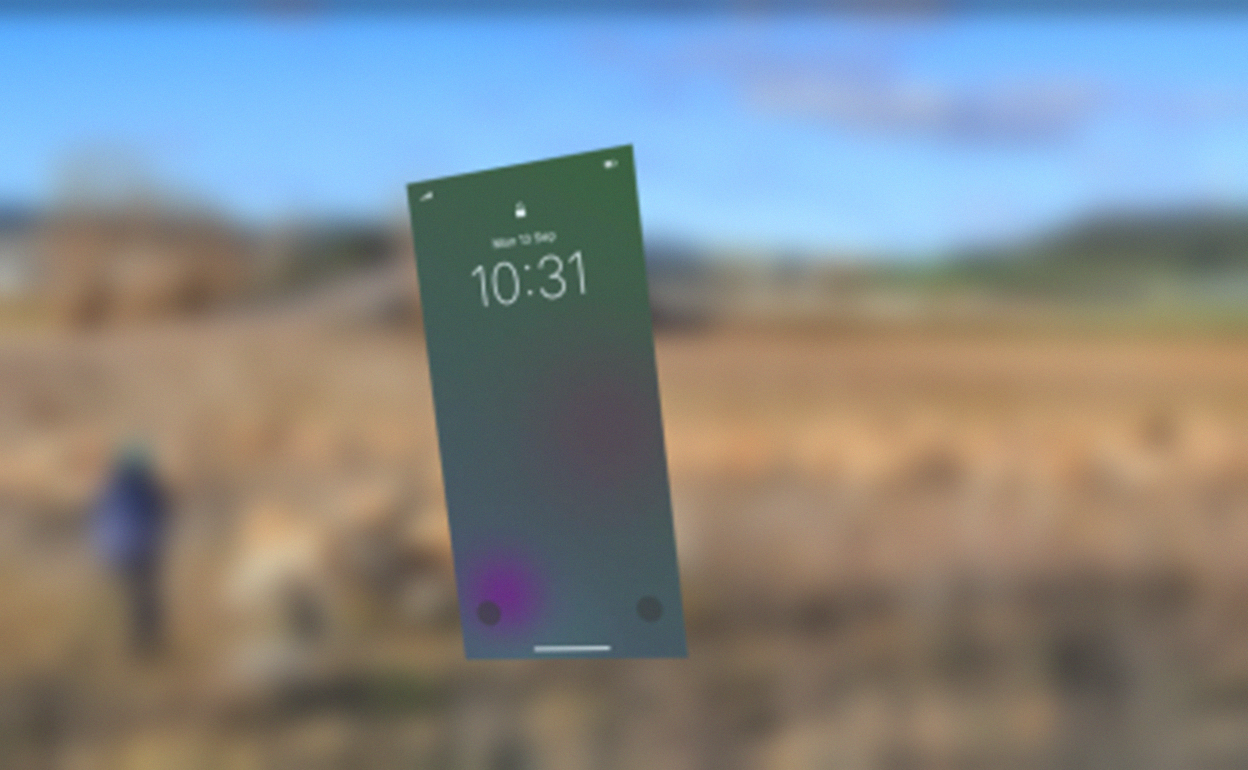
10:31
